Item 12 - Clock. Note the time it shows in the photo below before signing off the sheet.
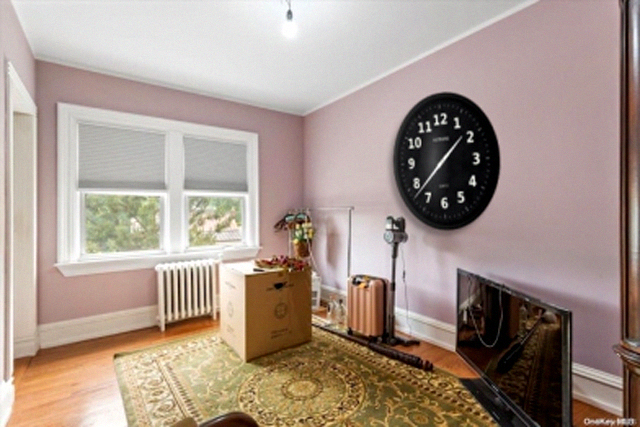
1:38
